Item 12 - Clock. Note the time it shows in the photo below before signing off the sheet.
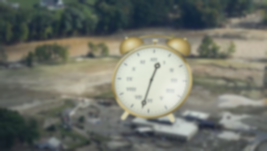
12:32
